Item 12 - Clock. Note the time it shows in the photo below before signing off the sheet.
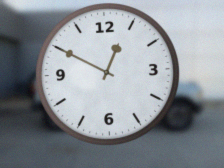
12:50
